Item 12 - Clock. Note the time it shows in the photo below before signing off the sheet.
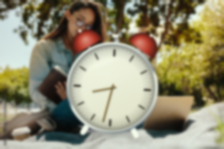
8:32
